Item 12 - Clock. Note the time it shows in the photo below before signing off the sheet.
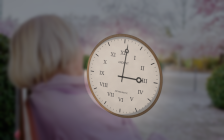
3:01
